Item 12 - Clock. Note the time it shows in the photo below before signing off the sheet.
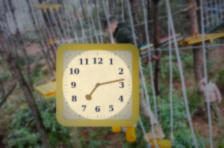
7:13
